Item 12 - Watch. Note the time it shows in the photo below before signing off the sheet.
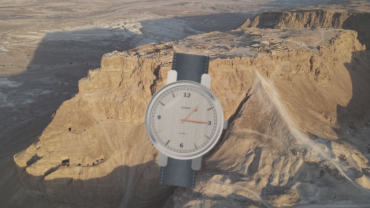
1:15
